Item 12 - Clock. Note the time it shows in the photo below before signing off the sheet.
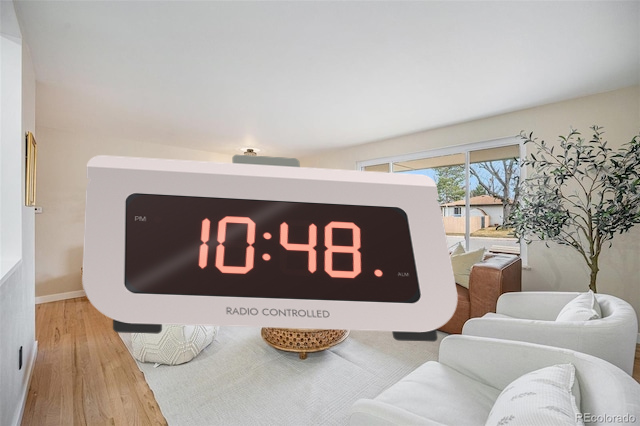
10:48
